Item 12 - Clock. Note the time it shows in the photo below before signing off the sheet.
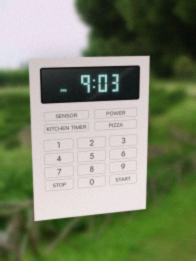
9:03
